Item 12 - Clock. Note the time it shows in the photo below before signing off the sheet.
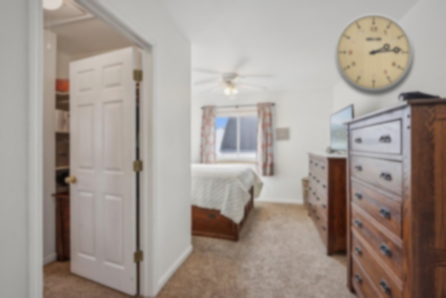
2:14
